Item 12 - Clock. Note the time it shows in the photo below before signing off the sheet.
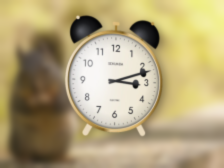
3:12
